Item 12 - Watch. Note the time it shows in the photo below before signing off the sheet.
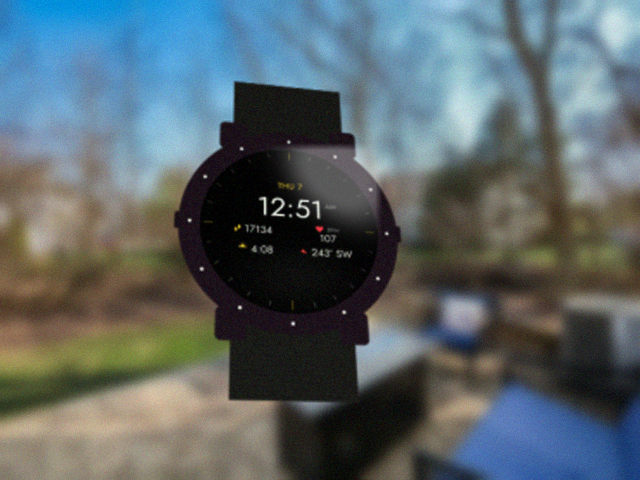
12:51
